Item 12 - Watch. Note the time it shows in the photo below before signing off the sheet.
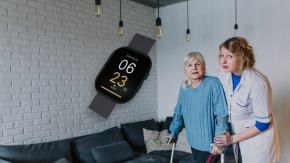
6:23
